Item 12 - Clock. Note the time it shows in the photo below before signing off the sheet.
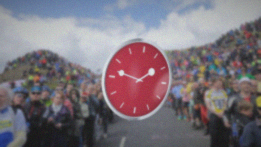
1:47
